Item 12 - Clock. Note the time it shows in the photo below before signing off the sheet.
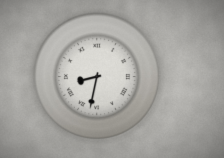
8:32
